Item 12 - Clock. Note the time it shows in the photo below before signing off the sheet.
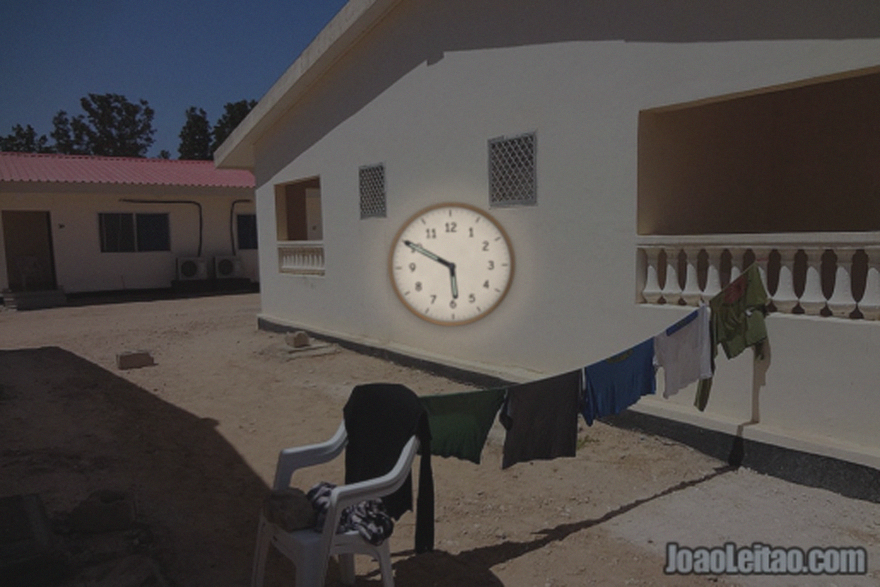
5:50
